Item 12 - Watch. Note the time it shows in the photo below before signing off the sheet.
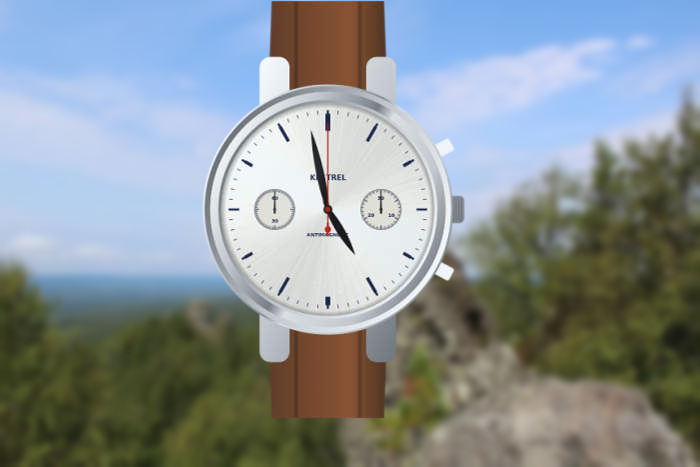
4:58
